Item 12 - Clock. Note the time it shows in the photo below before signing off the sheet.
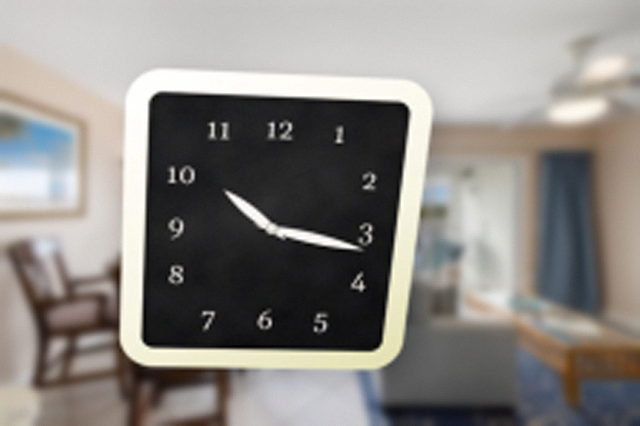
10:17
